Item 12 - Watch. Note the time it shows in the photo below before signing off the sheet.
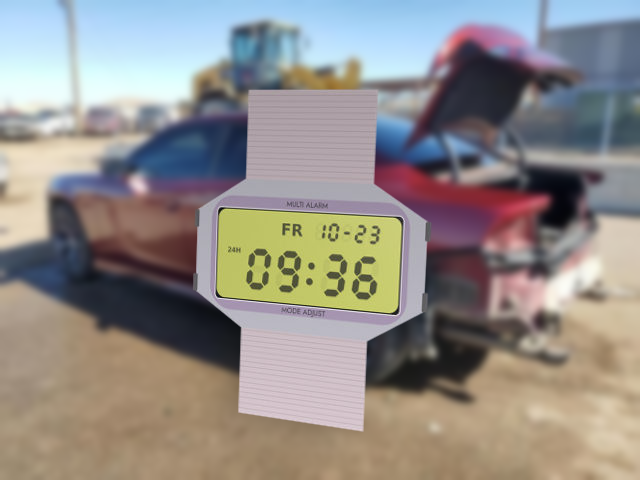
9:36
